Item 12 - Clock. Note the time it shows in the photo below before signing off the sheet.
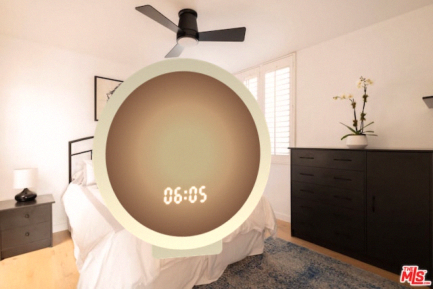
6:05
